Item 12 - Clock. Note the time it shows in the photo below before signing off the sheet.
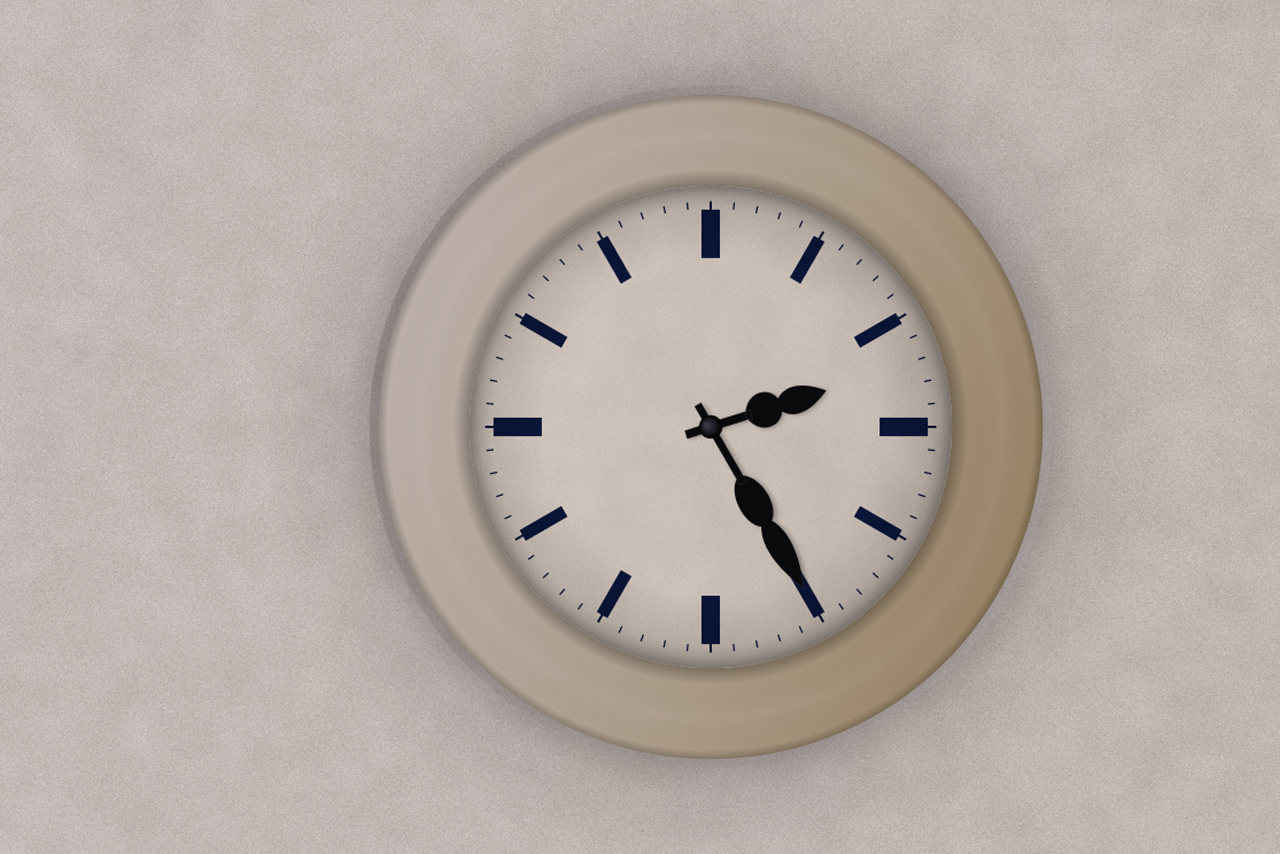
2:25
